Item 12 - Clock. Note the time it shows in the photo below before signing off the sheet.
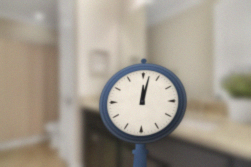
12:02
